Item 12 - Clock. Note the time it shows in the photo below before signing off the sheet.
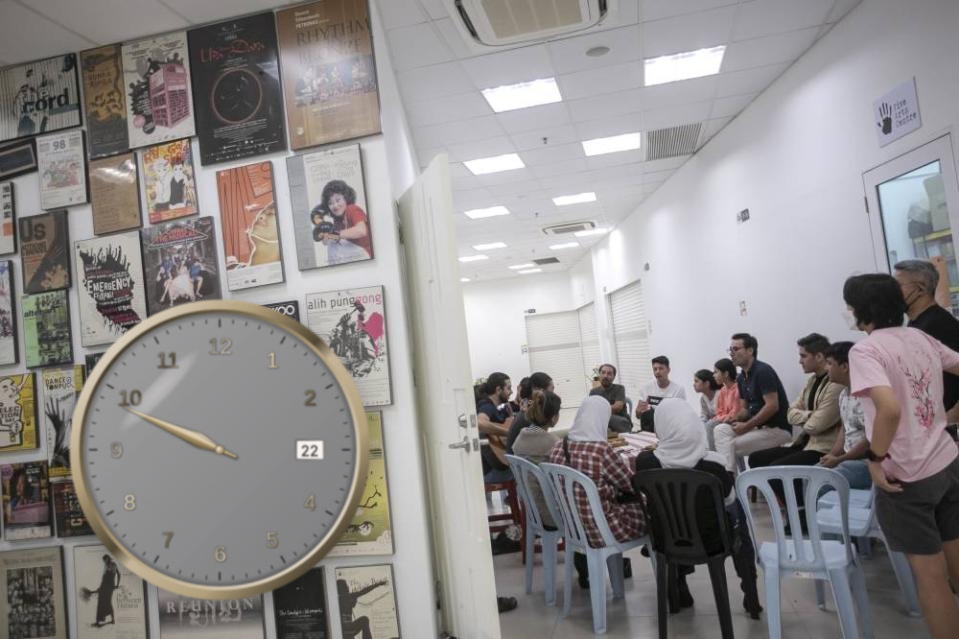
9:49
